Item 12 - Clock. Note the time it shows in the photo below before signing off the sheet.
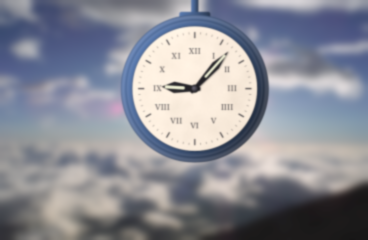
9:07
